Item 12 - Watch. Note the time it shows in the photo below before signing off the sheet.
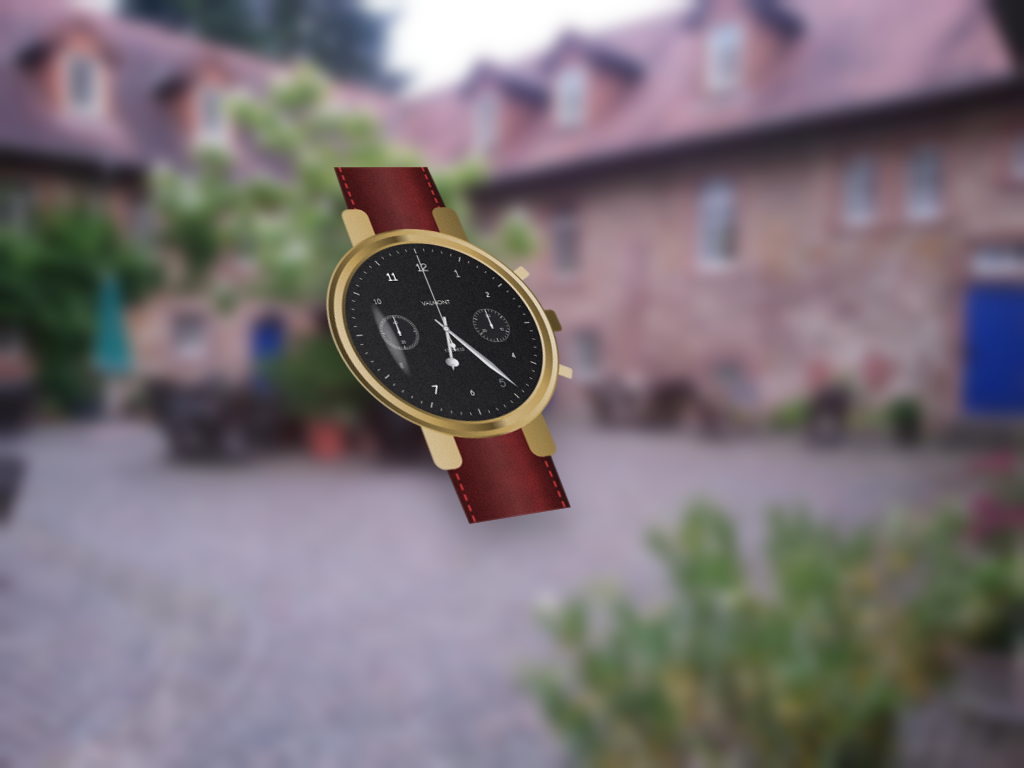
6:24
